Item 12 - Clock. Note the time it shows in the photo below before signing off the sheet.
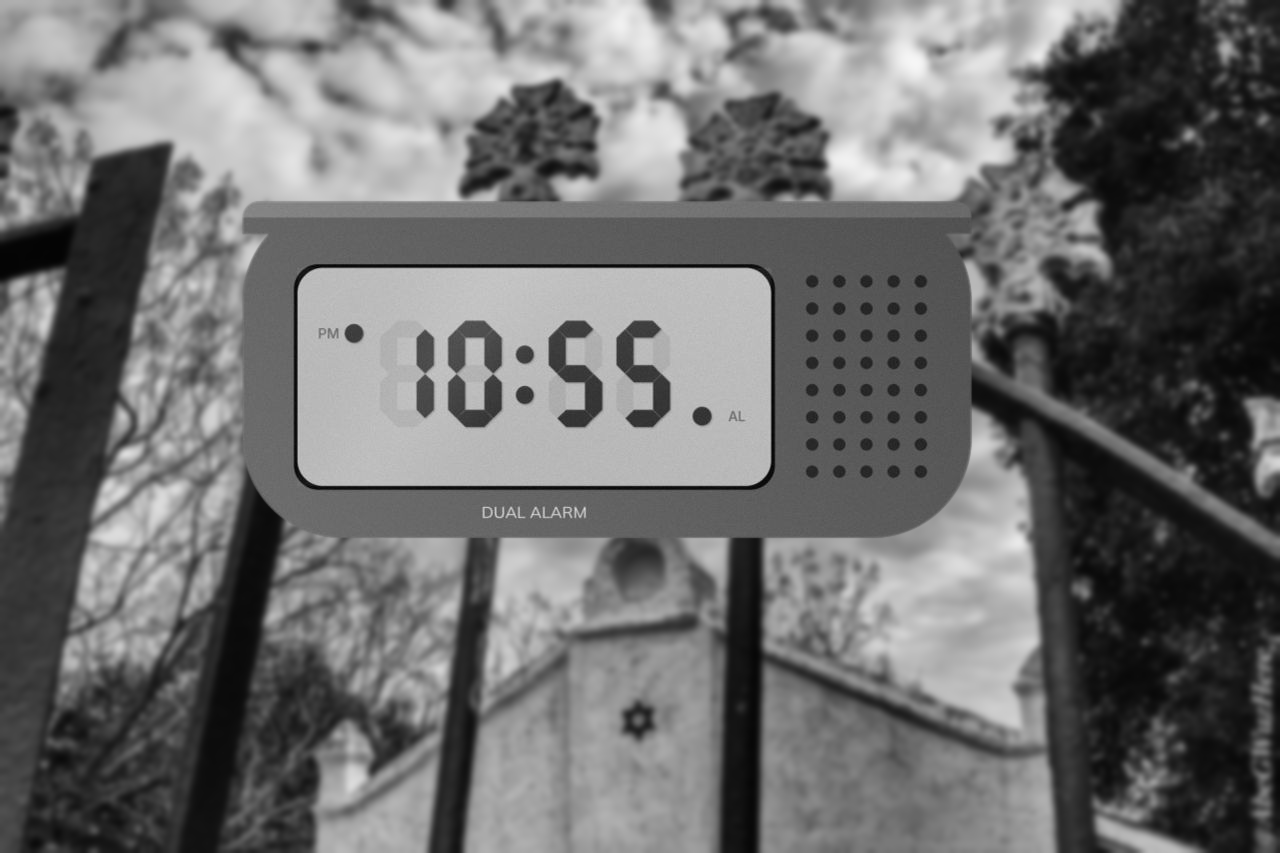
10:55
